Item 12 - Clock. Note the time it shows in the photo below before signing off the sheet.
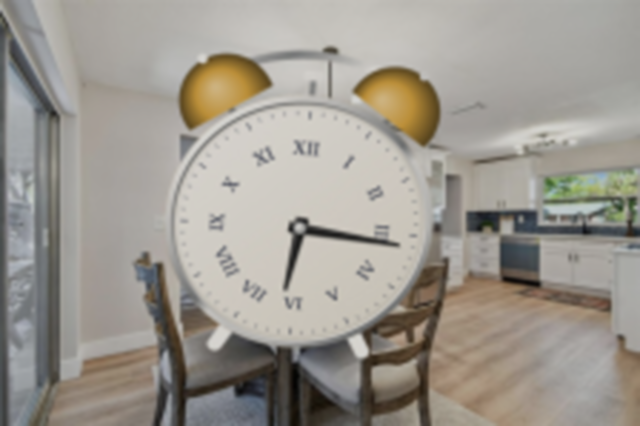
6:16
